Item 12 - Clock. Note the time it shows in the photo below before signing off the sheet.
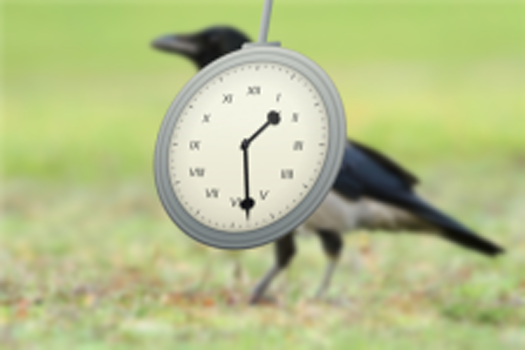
1:28
